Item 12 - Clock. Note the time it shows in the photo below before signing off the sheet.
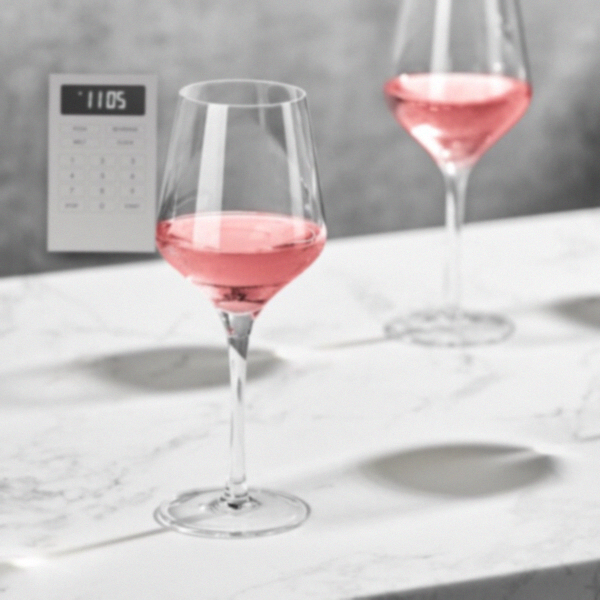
11:05
